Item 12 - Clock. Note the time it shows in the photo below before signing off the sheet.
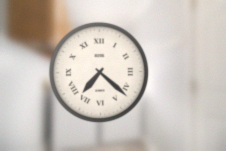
7:22
